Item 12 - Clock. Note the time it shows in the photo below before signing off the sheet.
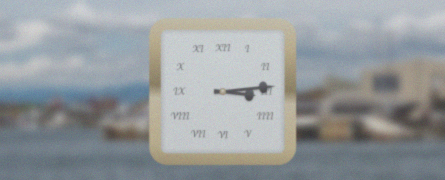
3:14
